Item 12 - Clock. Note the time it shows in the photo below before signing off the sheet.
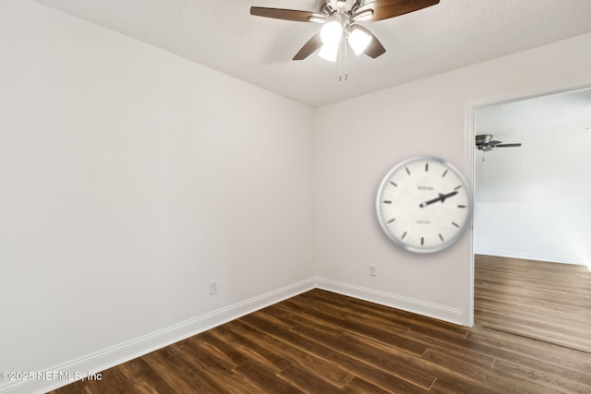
2:11
